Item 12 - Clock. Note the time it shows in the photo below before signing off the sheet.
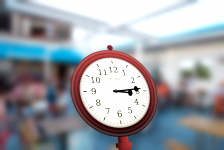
3:14
